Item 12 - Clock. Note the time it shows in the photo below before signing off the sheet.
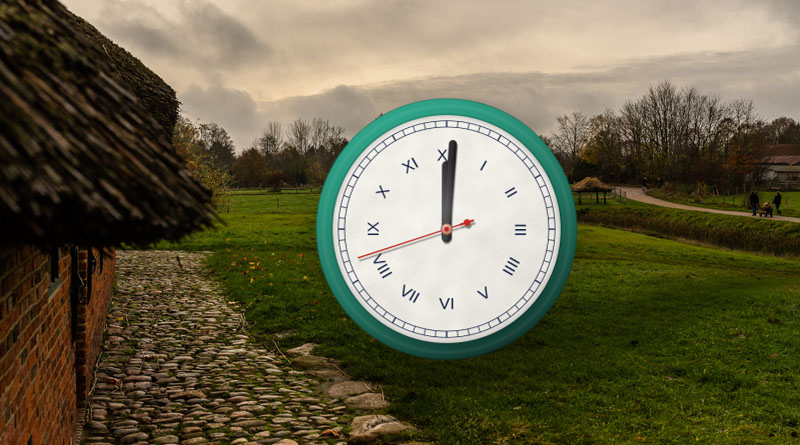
12:00:42
